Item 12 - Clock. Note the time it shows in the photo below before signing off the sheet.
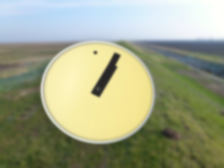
1:05
